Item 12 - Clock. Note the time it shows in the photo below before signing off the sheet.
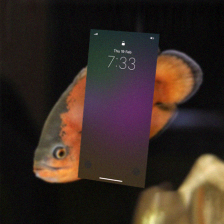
7:33
